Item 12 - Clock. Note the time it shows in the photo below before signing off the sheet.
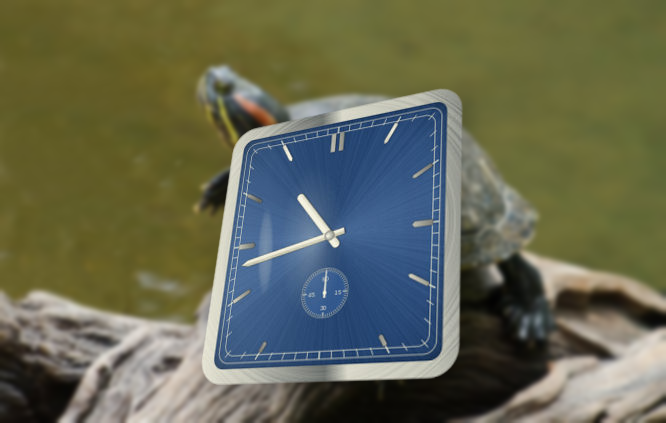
10:43
